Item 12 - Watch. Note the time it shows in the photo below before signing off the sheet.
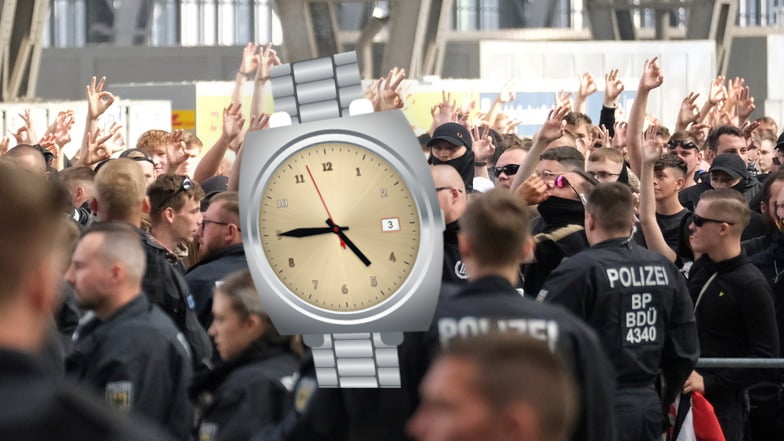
4:44:57
